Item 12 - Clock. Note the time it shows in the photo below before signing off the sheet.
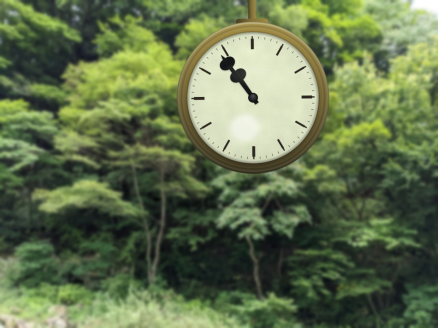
10:54
